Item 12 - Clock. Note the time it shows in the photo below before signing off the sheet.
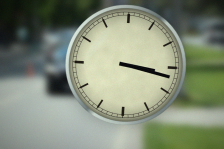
3:17
